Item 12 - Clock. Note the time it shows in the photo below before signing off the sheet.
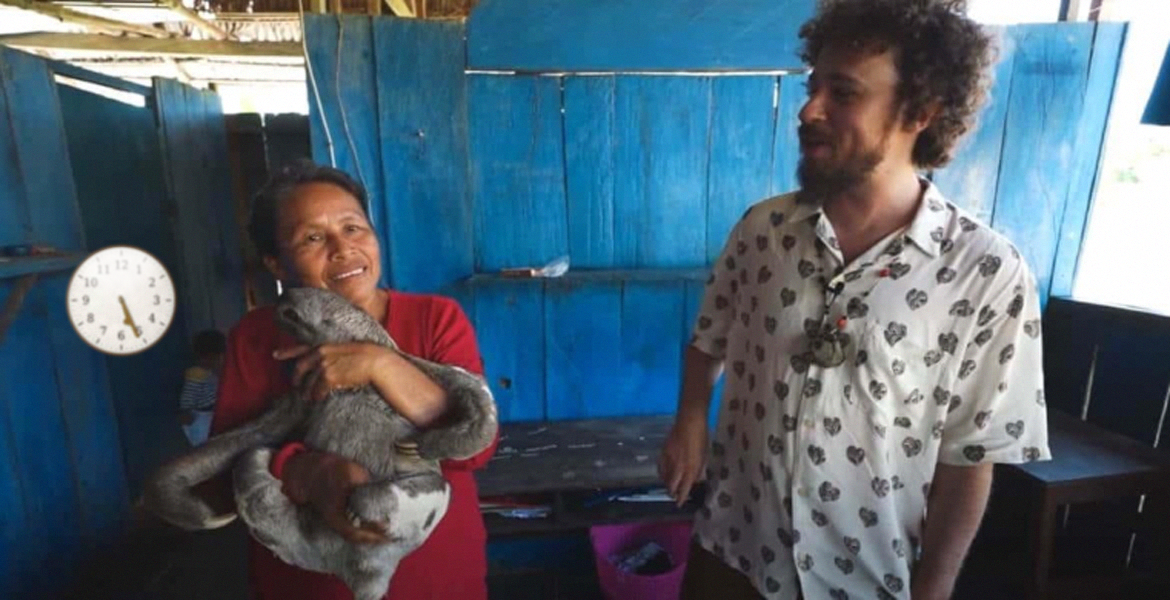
5:26
